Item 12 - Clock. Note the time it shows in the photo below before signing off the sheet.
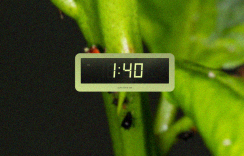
1:40
